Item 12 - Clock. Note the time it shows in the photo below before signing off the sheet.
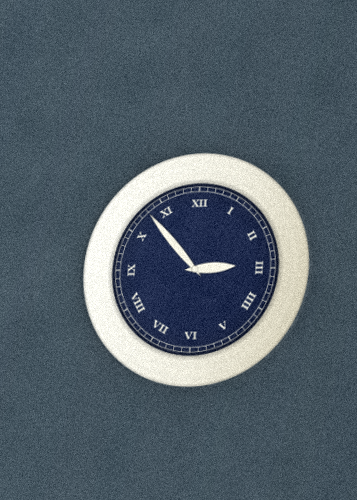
2:53
